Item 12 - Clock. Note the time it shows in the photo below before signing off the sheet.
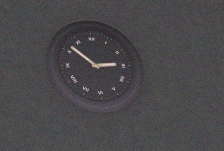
2:52
